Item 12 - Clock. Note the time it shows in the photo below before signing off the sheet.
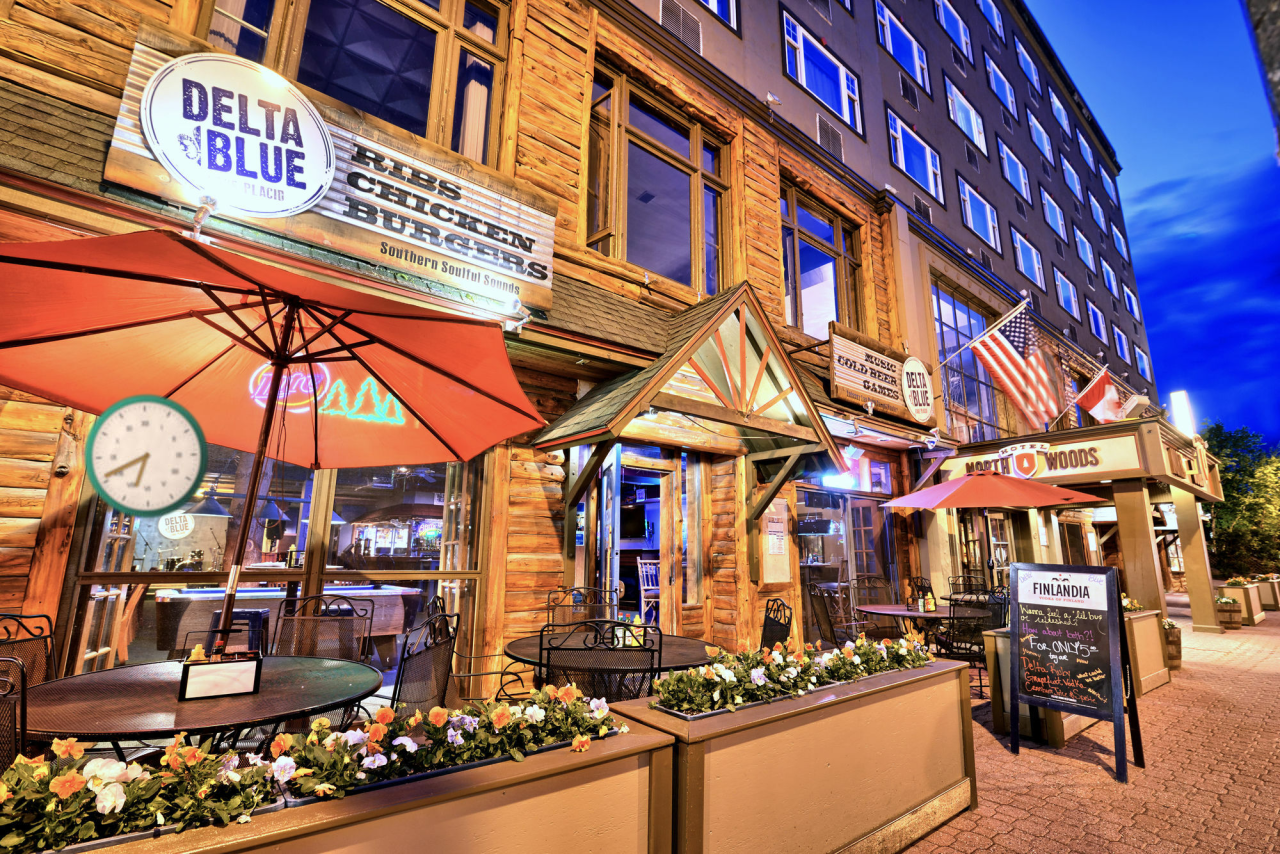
6:41
